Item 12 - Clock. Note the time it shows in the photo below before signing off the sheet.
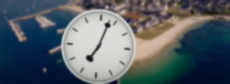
7:03
